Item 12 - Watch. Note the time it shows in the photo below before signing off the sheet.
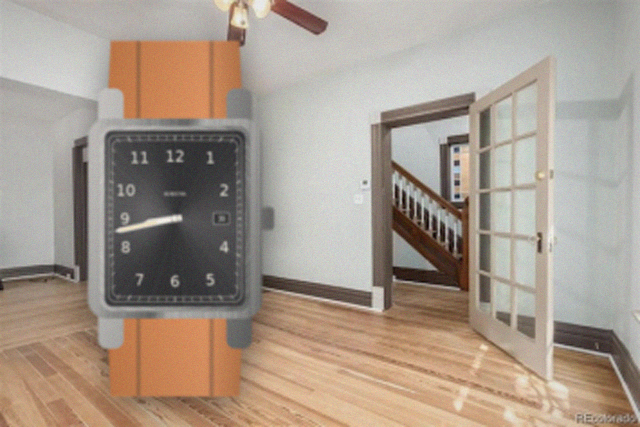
8:43
